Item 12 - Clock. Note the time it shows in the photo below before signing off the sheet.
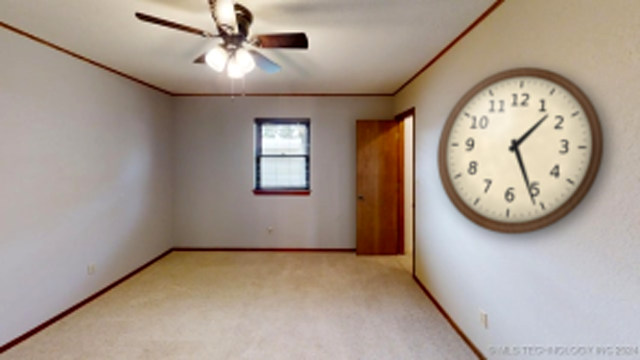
1:26
